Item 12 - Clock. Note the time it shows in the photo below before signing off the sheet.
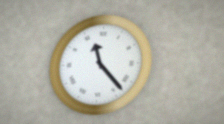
11:23
